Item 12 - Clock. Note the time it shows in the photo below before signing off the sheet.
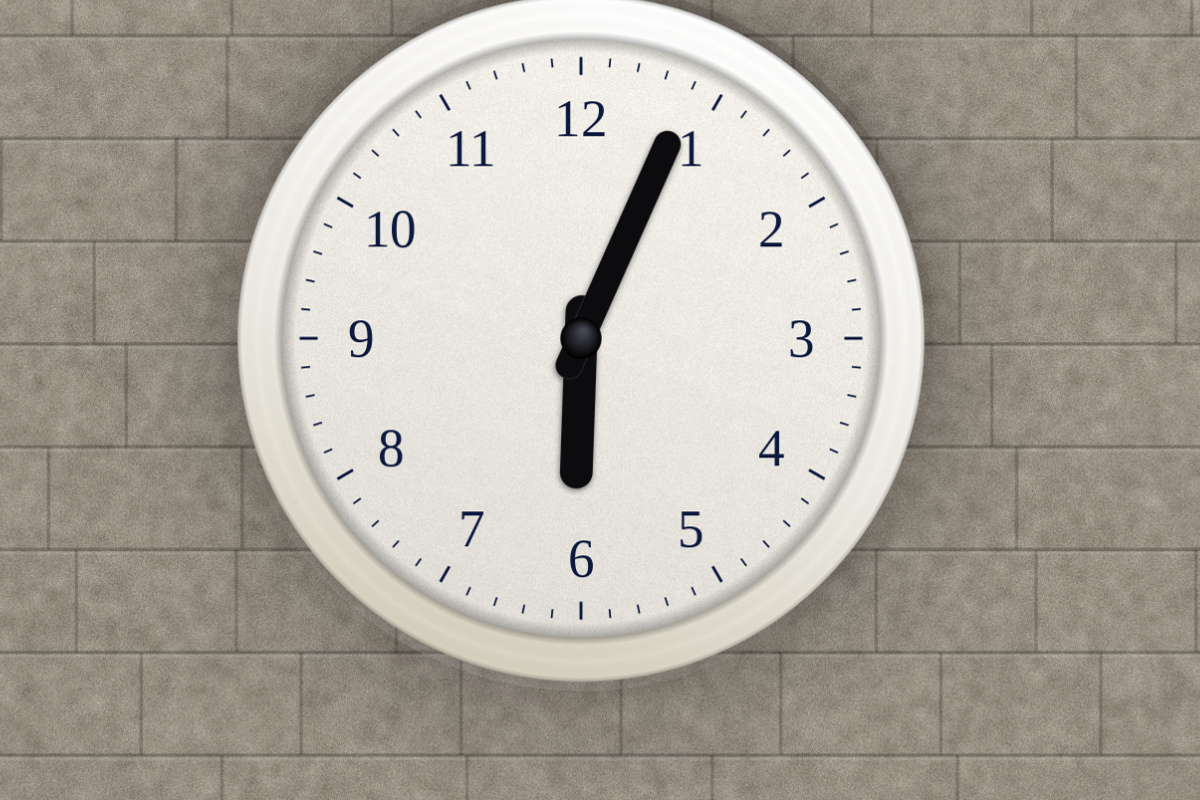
6:04
